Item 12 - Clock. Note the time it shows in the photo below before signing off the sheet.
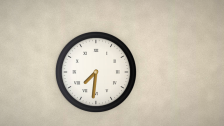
7:31
